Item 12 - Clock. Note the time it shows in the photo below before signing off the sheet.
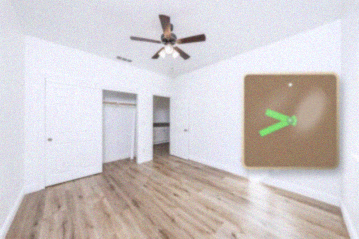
9:41
